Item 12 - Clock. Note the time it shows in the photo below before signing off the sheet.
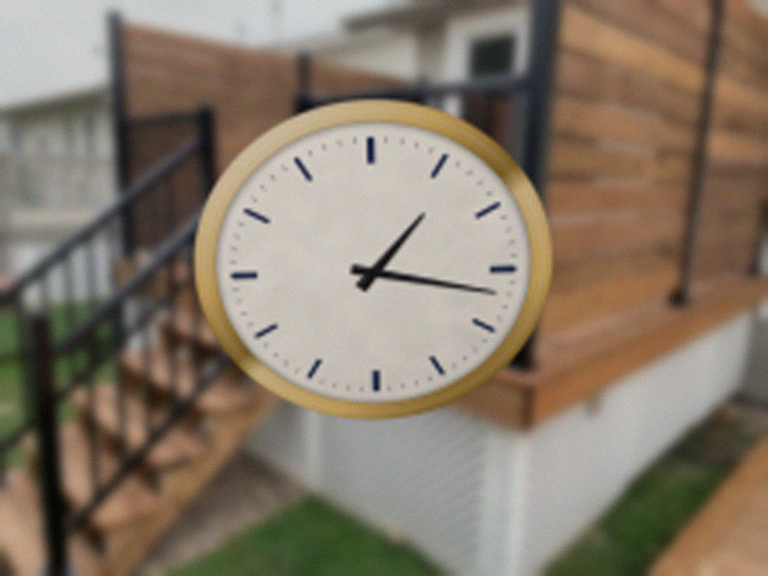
1:17
